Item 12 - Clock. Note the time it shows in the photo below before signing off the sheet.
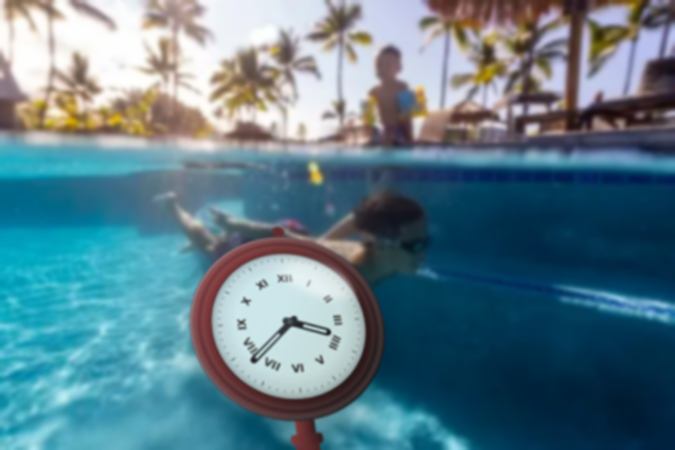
3:38
